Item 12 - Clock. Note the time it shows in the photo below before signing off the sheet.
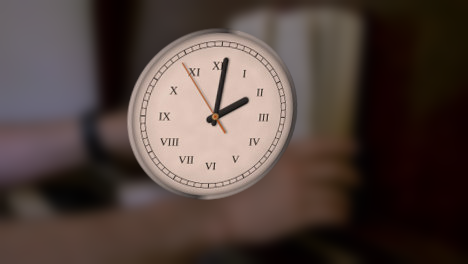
2:00:54
